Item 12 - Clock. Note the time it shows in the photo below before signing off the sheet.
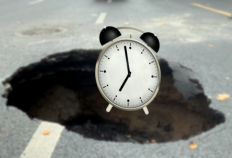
6:58
